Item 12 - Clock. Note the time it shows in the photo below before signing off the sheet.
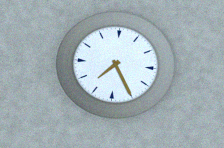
7:25
